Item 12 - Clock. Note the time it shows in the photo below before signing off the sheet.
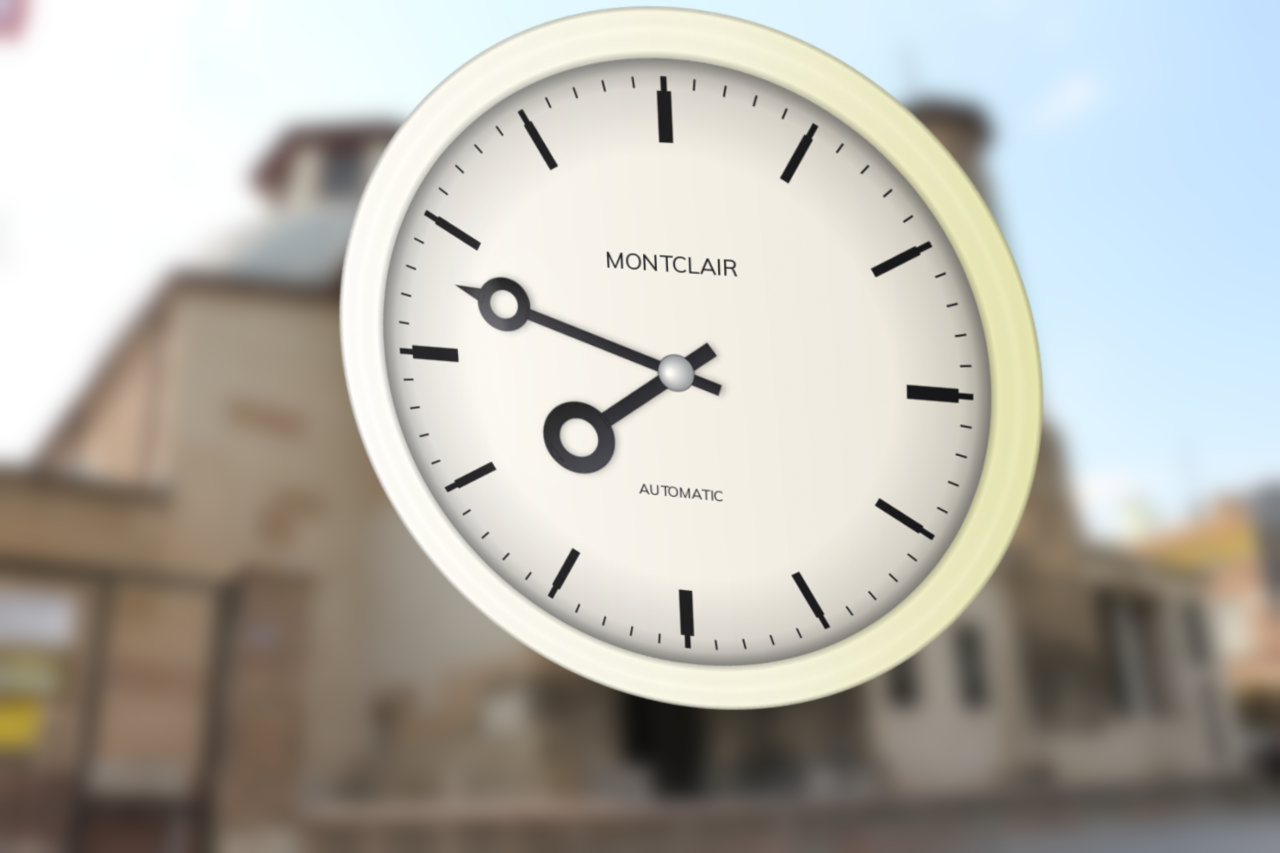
7:48
